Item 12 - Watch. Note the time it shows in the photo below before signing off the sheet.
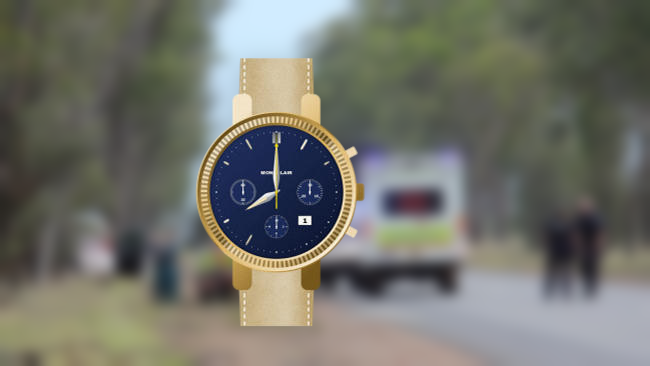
8:00
